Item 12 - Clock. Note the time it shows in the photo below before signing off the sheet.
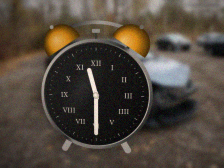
11:30
